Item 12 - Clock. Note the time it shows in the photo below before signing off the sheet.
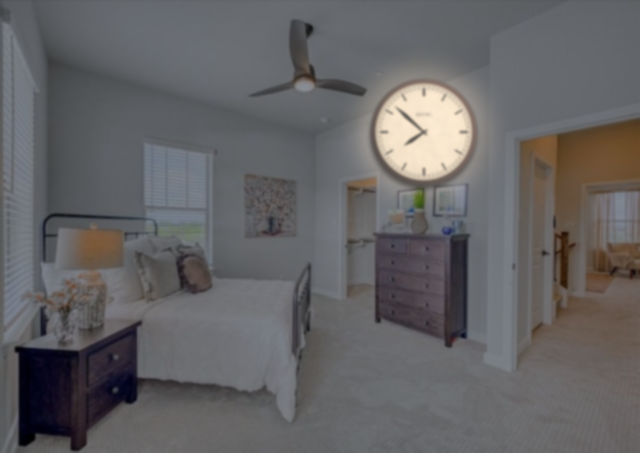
7:52
